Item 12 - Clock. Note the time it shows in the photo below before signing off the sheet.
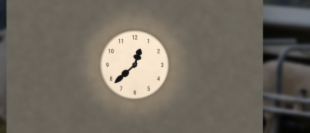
12:38
